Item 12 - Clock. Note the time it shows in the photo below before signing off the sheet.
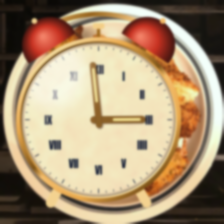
2:59
